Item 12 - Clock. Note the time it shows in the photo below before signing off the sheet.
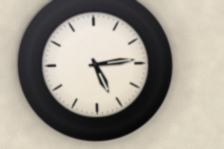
5:14
